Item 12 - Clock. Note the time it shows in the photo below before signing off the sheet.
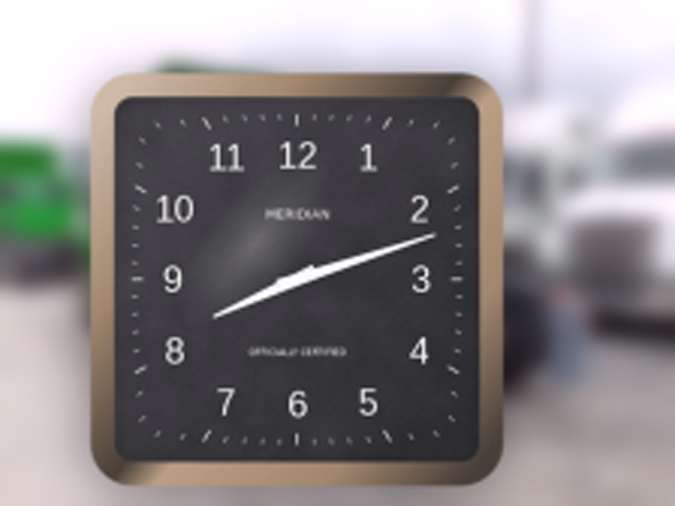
8:12
